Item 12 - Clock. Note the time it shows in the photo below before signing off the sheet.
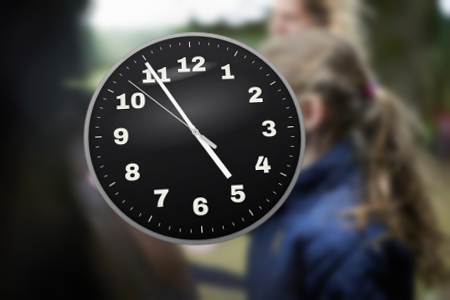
4:54:52
